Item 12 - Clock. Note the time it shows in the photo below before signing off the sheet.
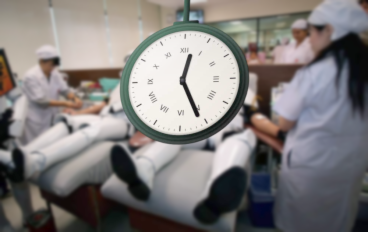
12:26
